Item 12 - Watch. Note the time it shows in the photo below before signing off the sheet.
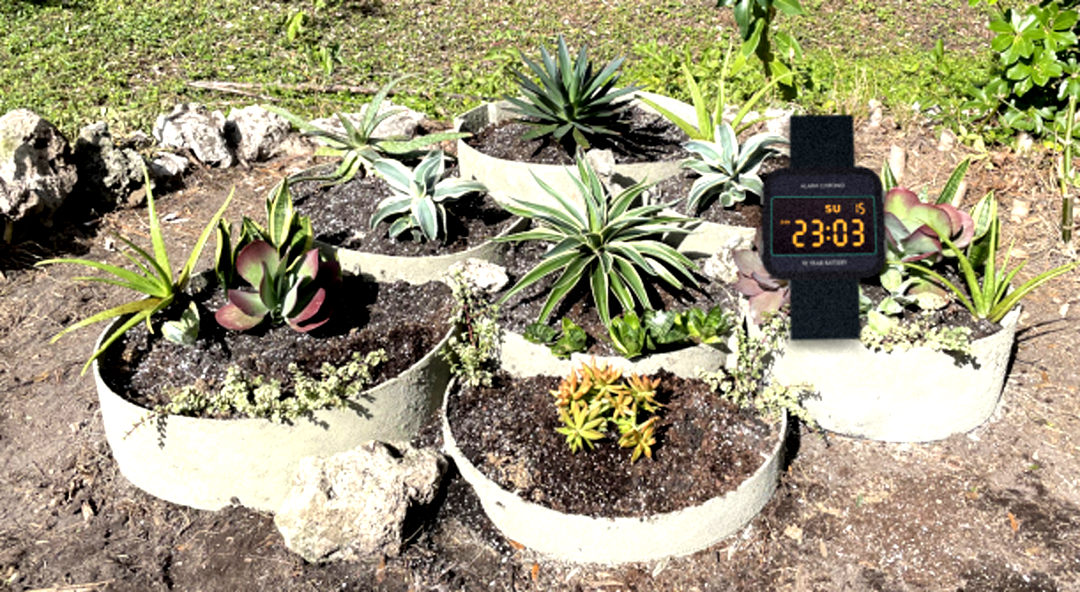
23:03
